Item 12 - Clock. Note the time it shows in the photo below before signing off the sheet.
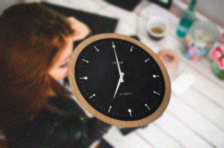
7:00
